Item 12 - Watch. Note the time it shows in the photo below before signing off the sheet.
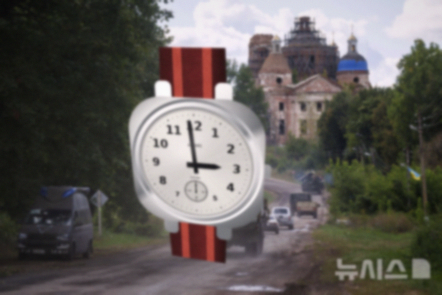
2:59
